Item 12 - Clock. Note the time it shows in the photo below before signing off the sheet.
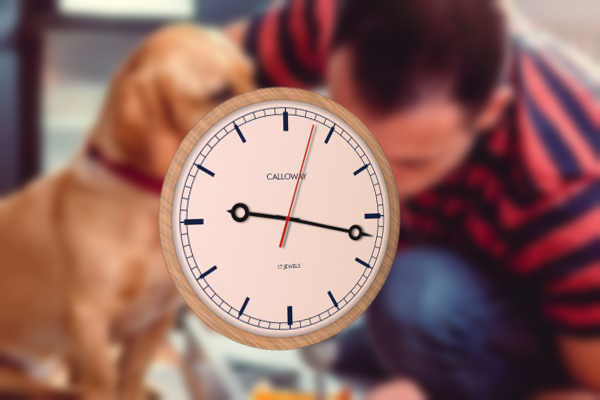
9:17:03
